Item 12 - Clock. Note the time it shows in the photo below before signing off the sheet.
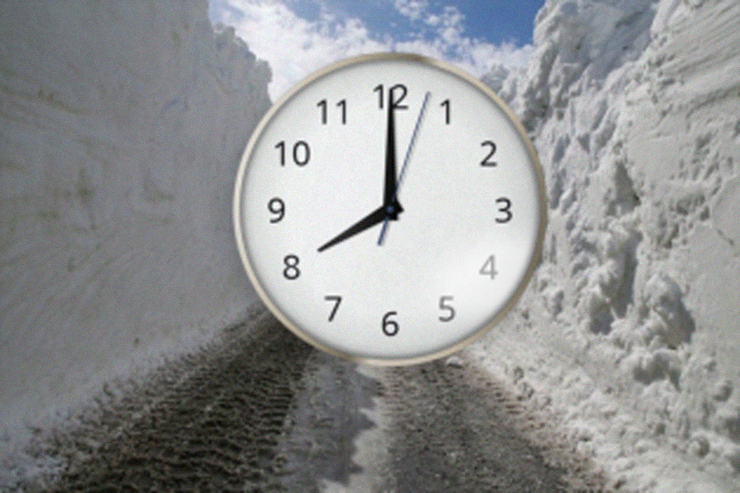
8:00:03
